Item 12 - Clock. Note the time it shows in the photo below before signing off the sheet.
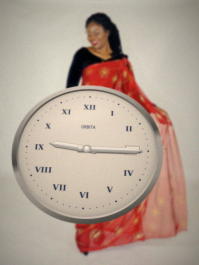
9:15
